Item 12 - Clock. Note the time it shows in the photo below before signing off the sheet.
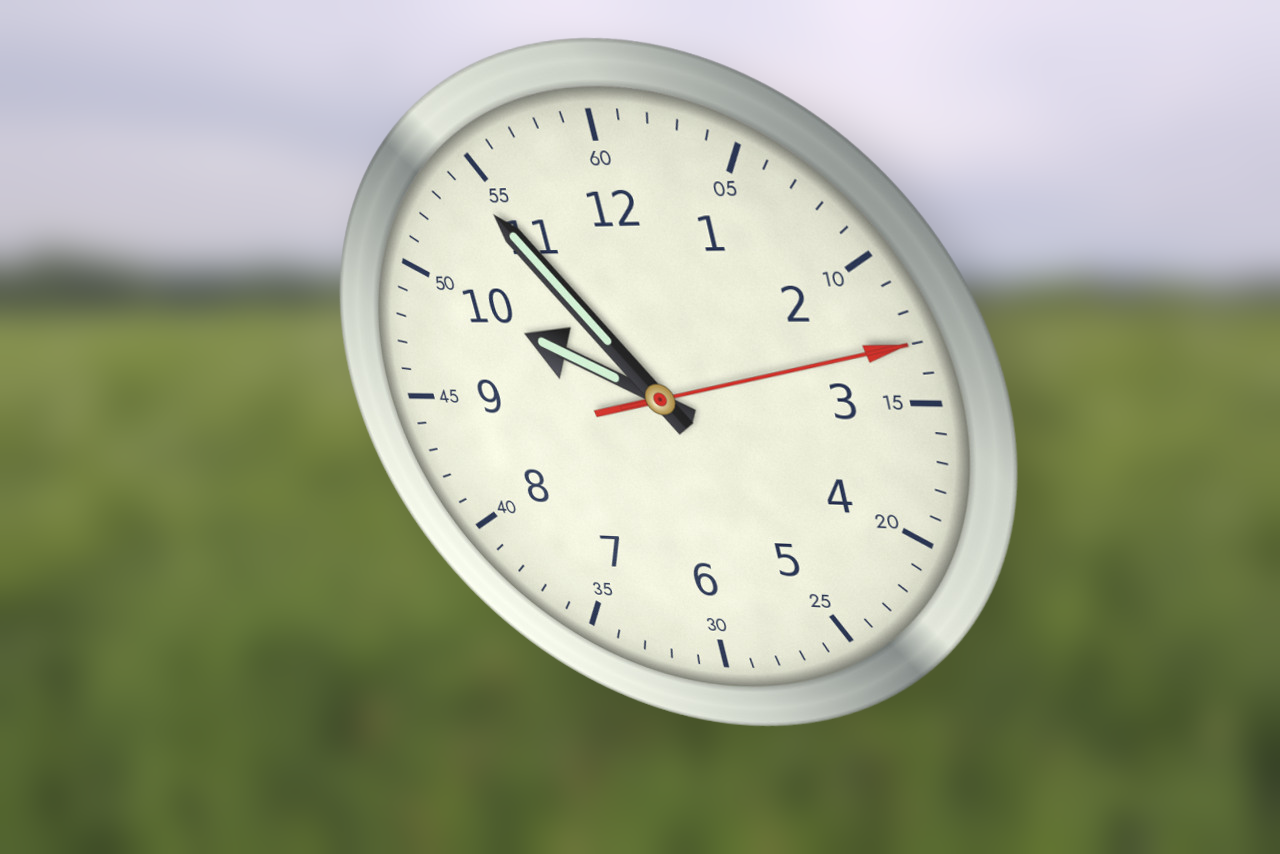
9:54:13
